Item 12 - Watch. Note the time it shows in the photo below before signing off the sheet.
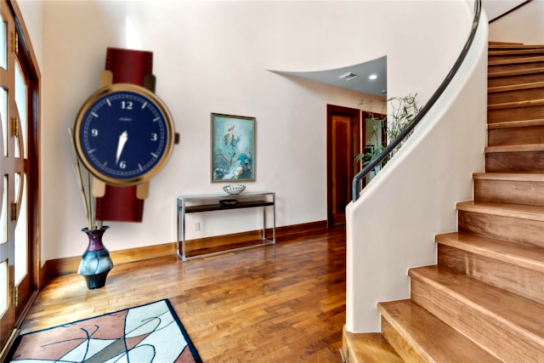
6:32
